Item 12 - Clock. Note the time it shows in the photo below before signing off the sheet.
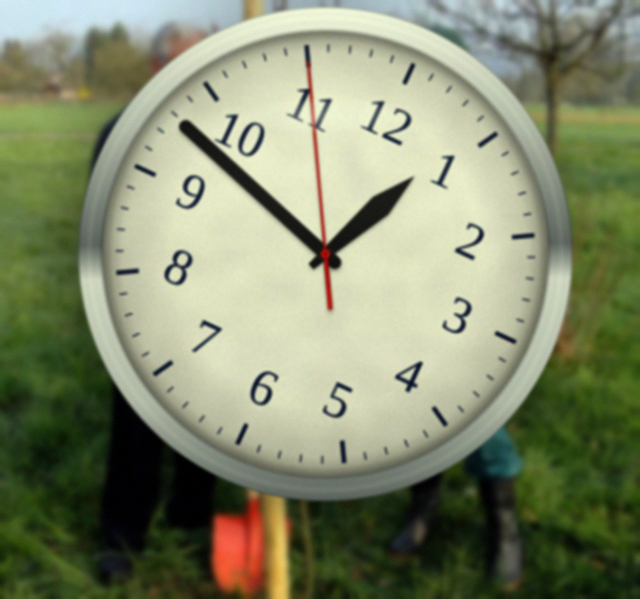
12:47:55
